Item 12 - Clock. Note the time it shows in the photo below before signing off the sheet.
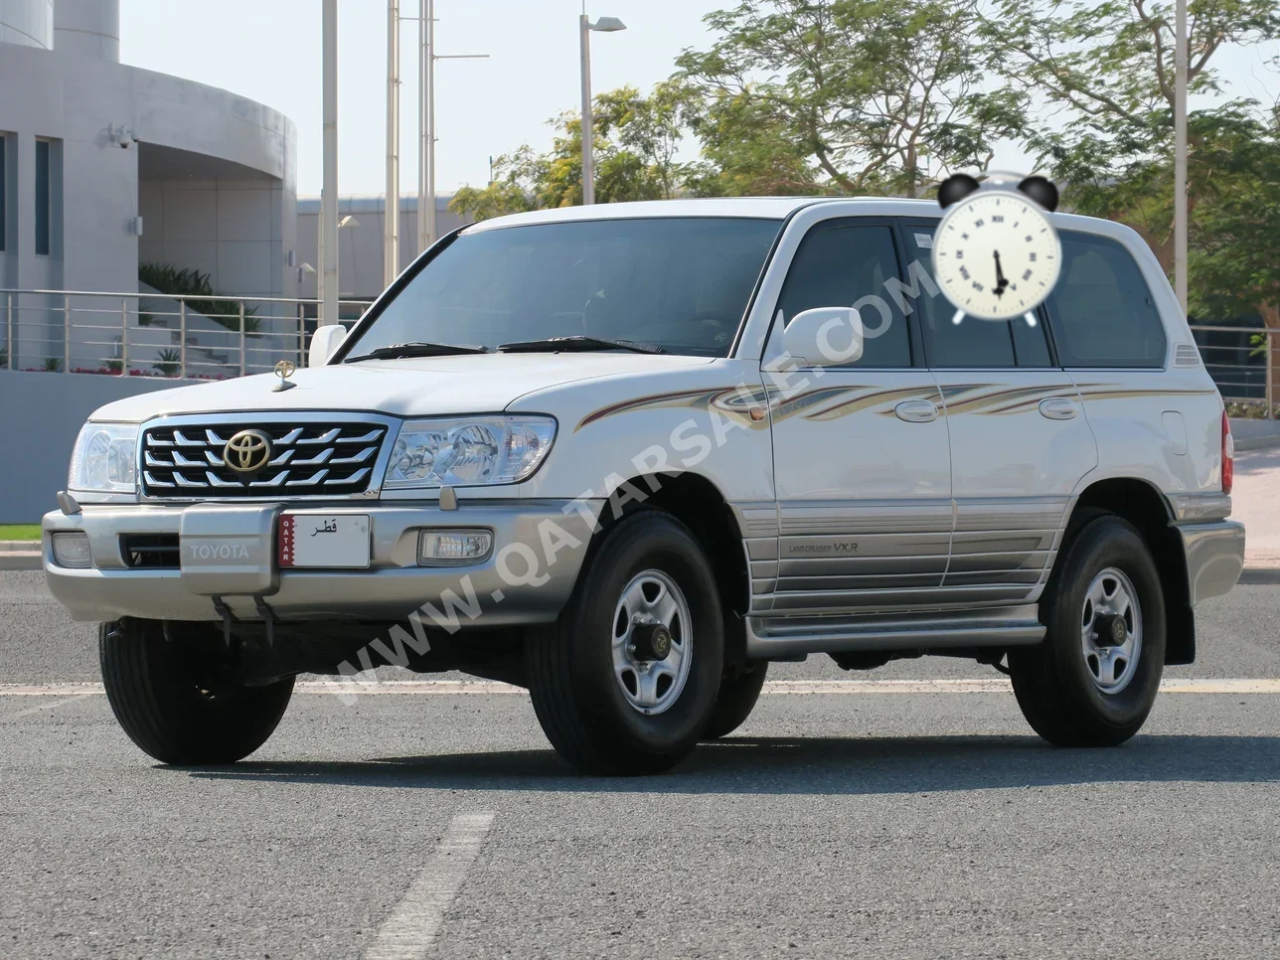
5:29
